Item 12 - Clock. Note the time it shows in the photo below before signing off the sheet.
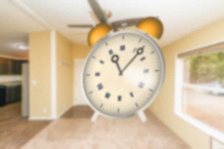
11:07
